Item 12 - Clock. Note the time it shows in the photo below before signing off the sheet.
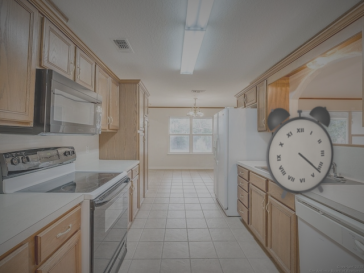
4:22
